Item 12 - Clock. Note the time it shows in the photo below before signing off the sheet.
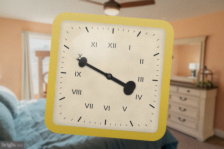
3:49
